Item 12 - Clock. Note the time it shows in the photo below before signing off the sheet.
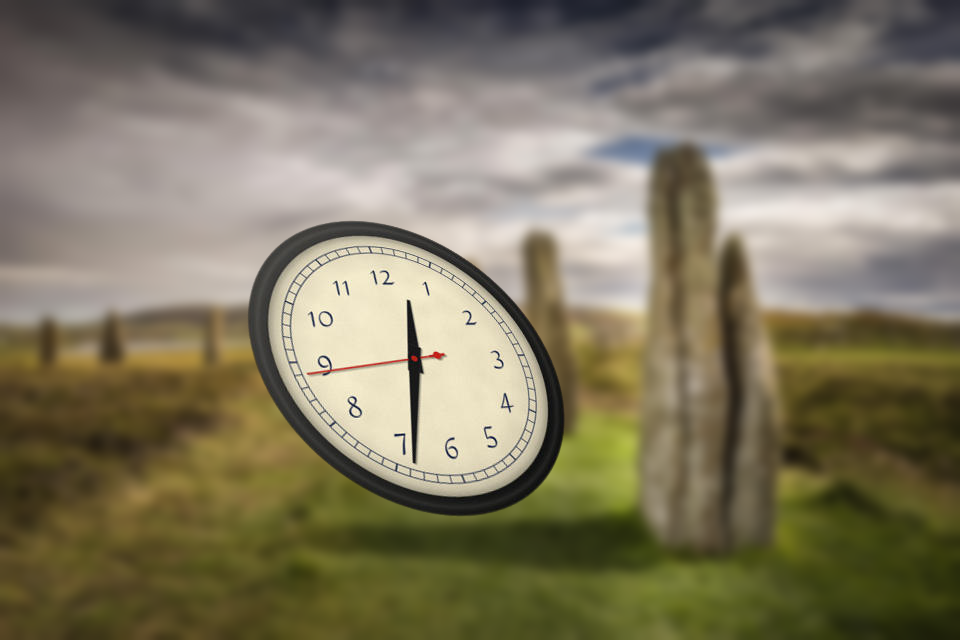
12:33:44
